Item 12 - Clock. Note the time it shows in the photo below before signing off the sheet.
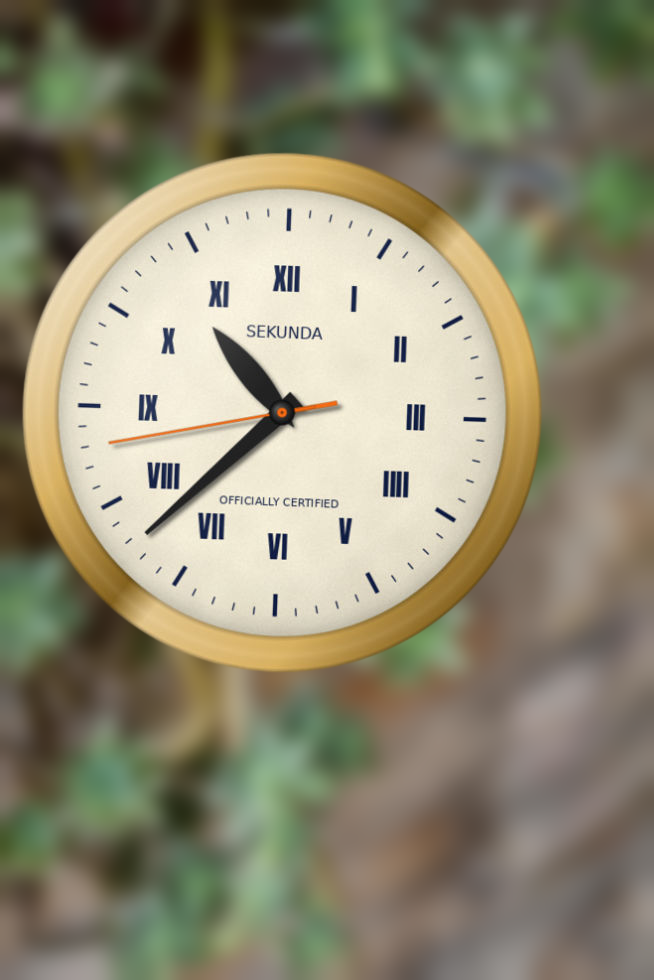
10:37:43
